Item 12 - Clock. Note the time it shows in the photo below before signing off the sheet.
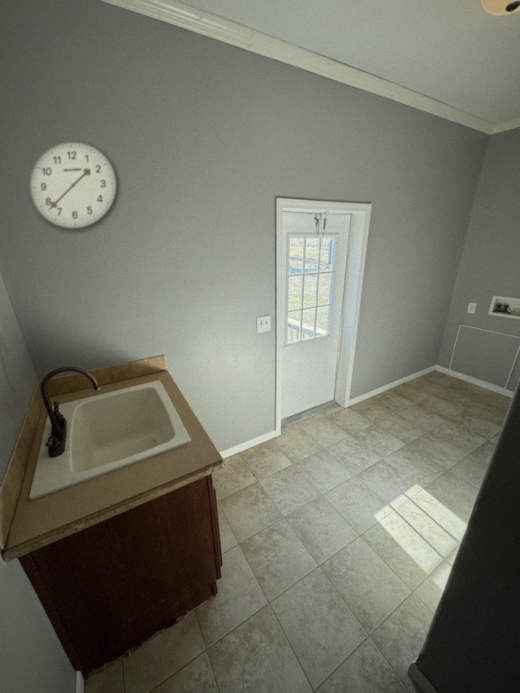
1:38
